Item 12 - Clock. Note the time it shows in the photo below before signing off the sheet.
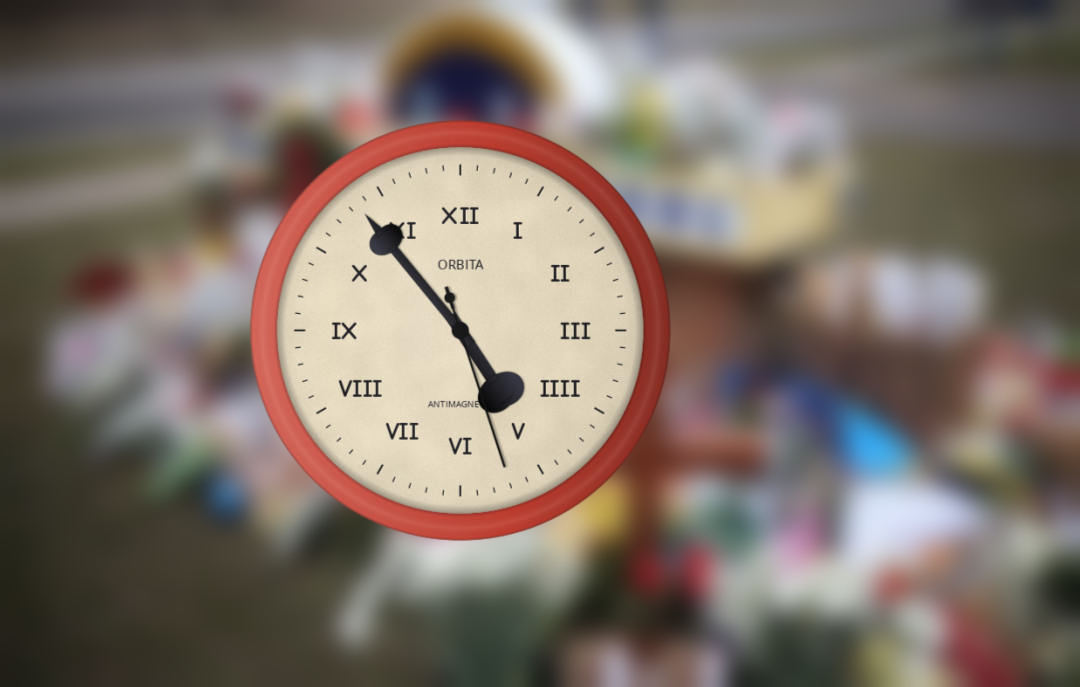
4:53:27
